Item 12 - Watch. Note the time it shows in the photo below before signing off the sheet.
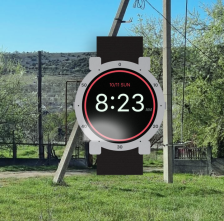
8:23
